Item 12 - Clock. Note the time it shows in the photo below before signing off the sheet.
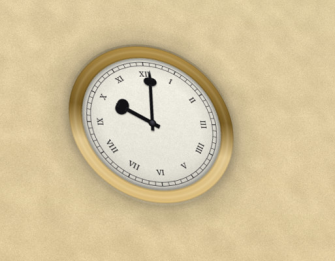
10:01
